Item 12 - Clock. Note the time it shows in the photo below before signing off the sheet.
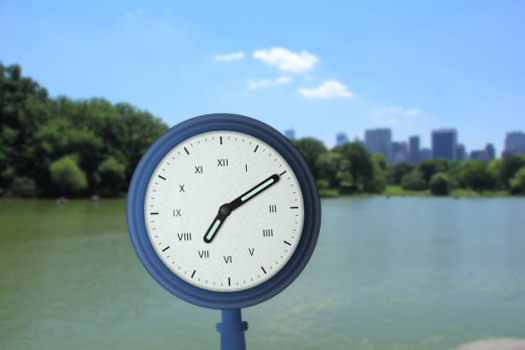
7:10
